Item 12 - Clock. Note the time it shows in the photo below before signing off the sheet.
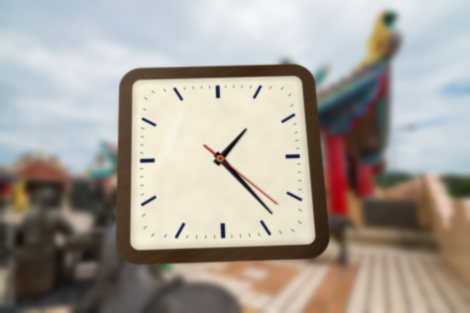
1:23:22
